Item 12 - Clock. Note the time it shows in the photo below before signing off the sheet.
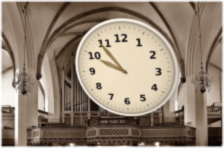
9:54
